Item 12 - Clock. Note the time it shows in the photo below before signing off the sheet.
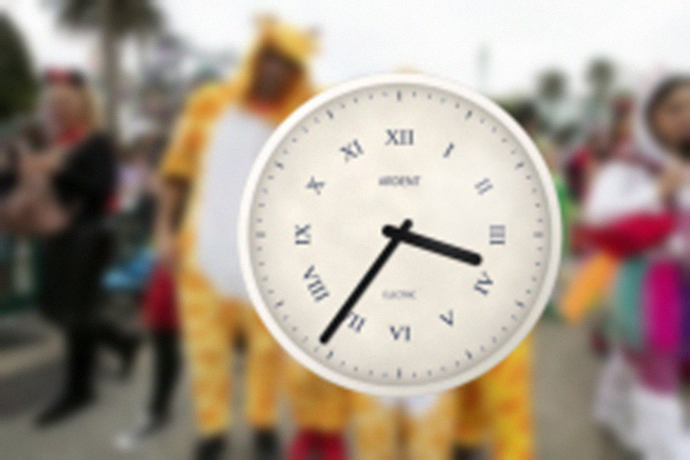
3:36
